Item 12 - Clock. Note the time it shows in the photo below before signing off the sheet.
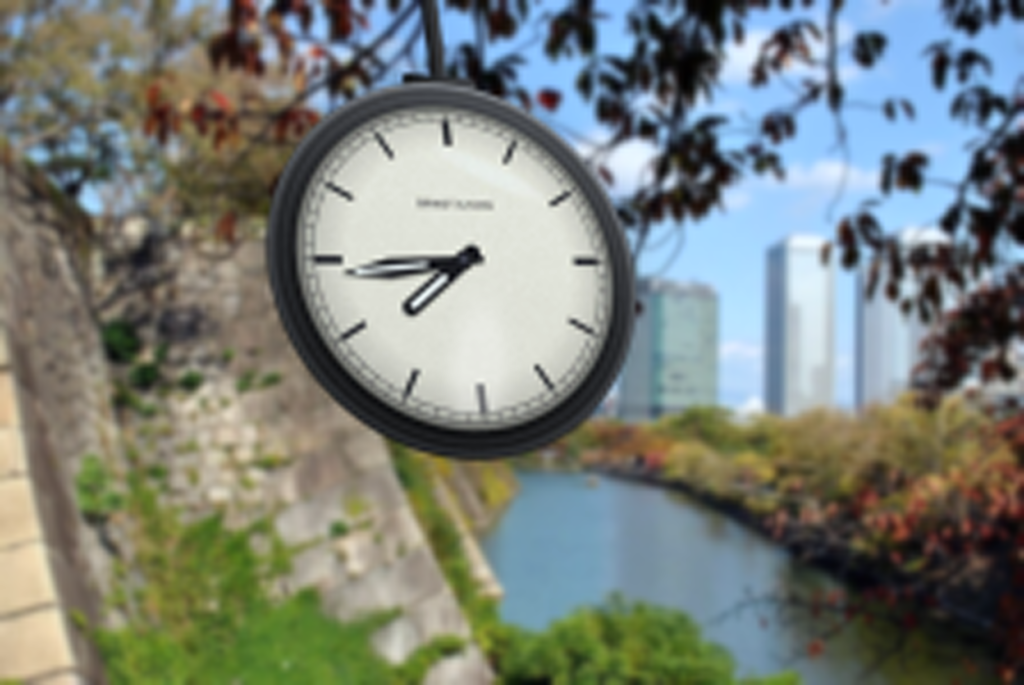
7:44
